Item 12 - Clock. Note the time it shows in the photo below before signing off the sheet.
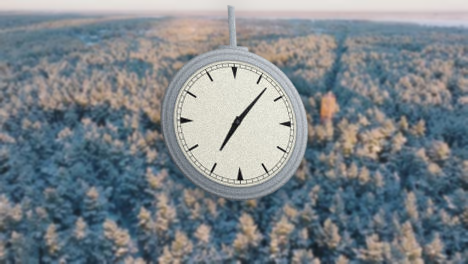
7:07
